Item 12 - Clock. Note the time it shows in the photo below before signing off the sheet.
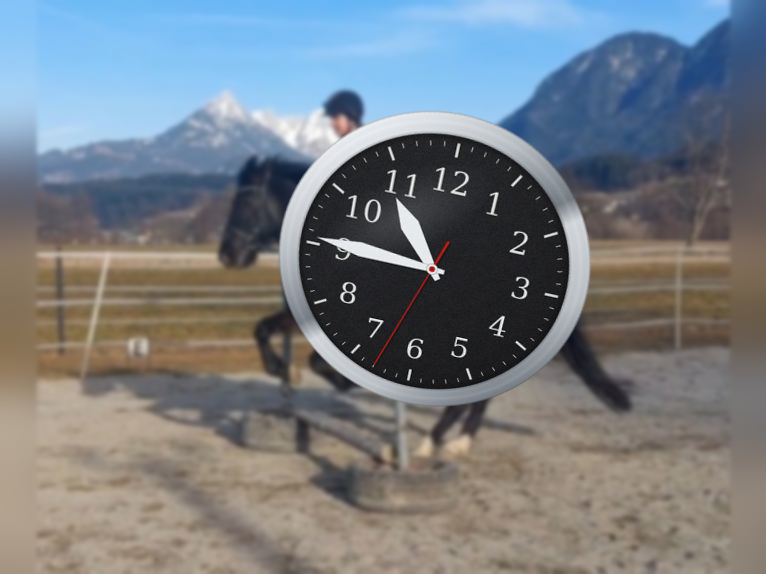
10:45:33
